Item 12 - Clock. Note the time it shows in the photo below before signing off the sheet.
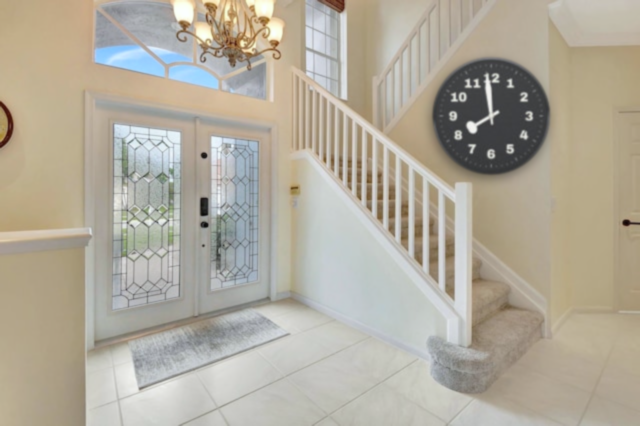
7:59
